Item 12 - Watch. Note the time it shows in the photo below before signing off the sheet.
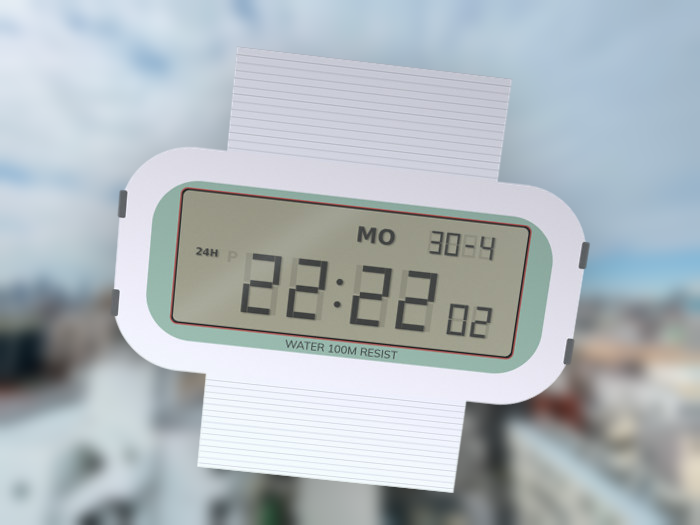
22:22:02
